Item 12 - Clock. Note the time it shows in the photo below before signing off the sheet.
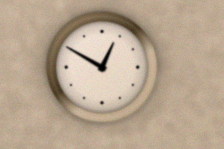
12:50
